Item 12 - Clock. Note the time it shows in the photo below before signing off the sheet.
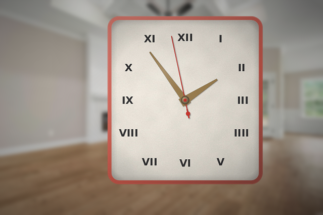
1:53:58
